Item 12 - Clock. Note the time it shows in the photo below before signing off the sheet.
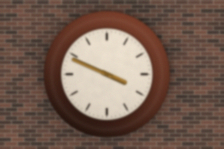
3:49
